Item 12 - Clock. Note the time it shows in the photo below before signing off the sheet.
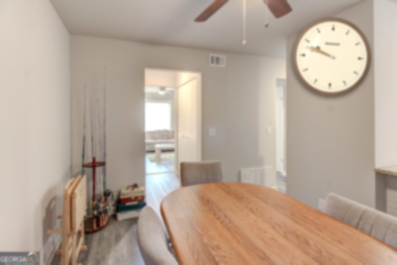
9:48
